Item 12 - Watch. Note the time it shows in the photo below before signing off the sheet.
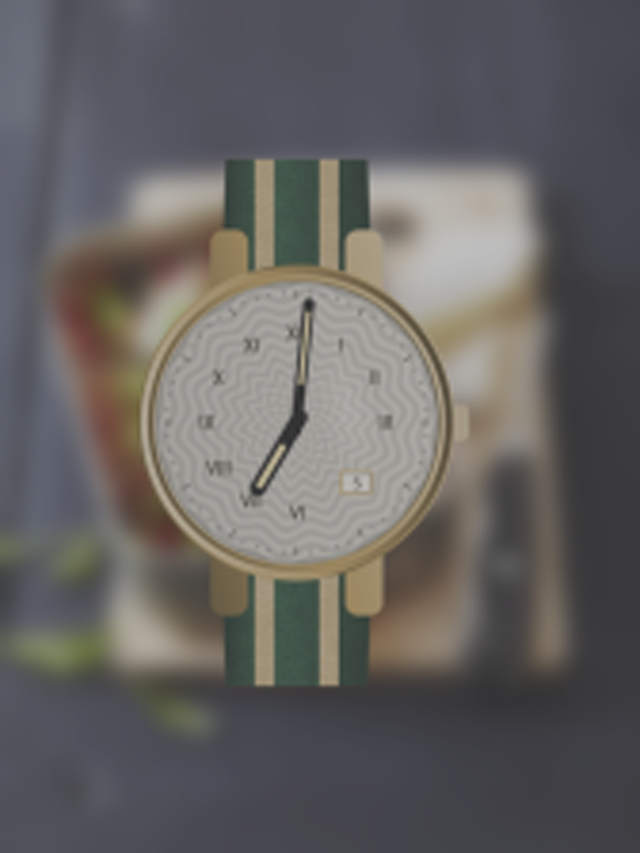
7:01
